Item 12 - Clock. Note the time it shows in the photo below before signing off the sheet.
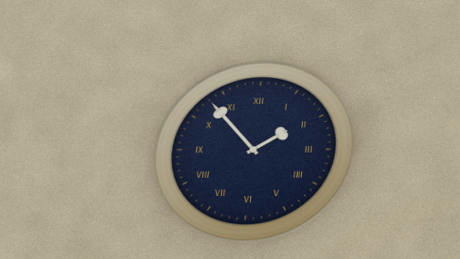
1:53
